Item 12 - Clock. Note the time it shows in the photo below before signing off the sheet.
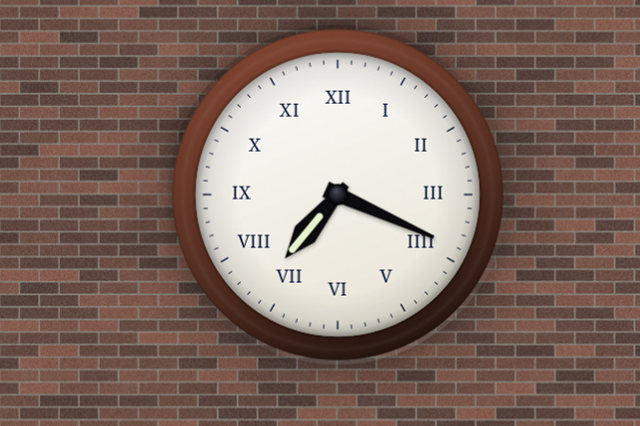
7:19
